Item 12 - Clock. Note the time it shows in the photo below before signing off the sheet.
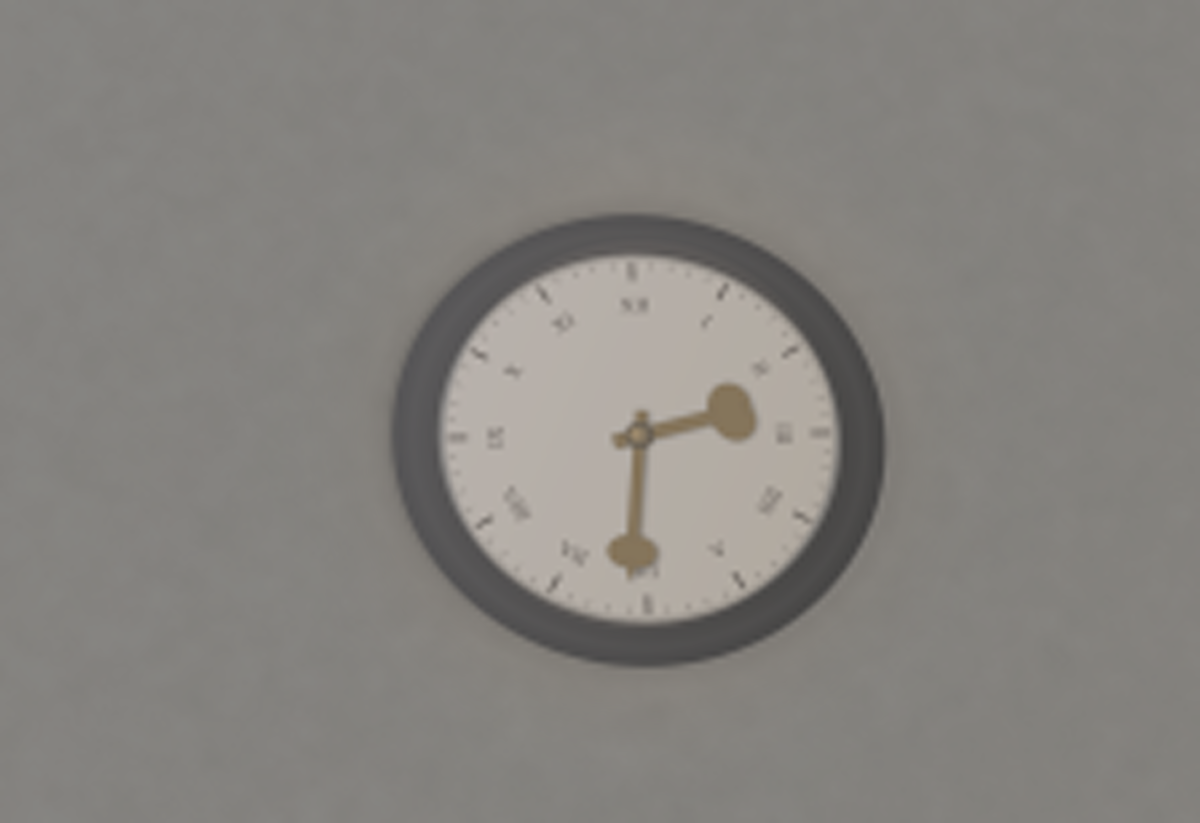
2:31
